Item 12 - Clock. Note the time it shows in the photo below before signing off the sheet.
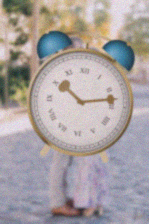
10:13
